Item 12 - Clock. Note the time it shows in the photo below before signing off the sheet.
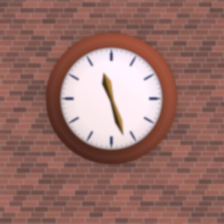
11:27
